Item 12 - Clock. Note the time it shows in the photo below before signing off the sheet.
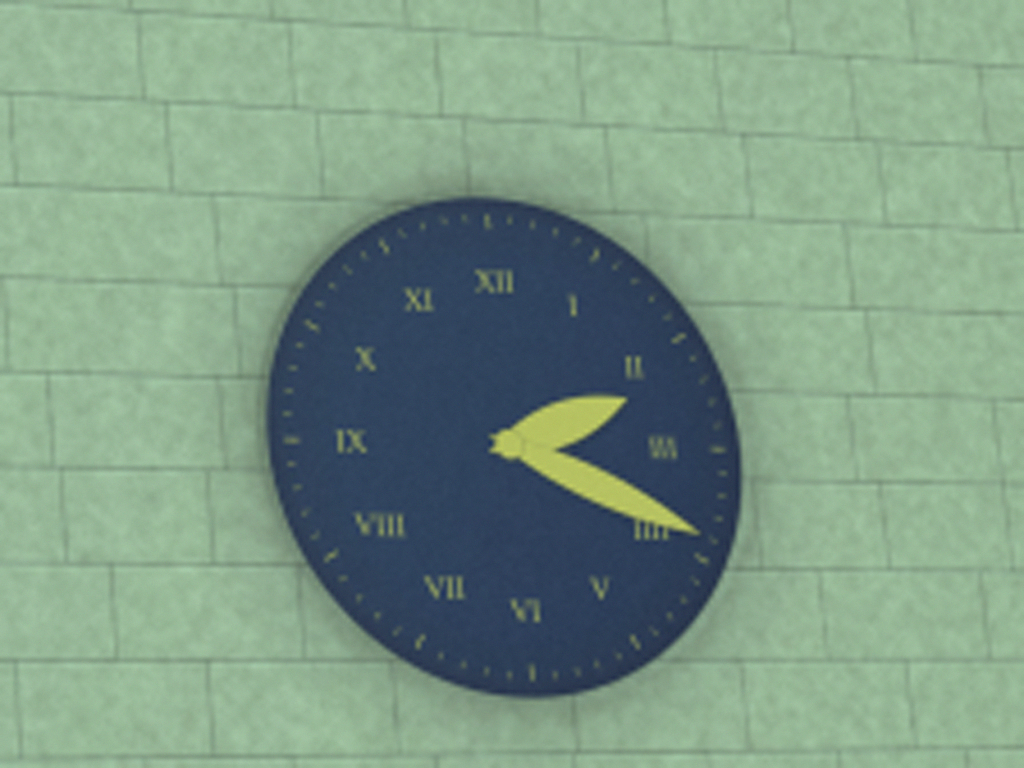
2:19
